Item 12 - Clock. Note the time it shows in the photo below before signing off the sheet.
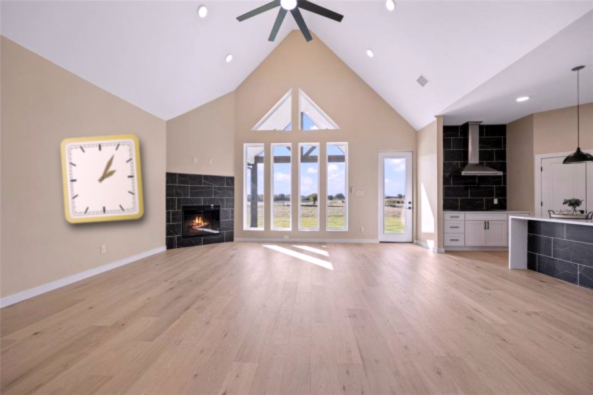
2:05
